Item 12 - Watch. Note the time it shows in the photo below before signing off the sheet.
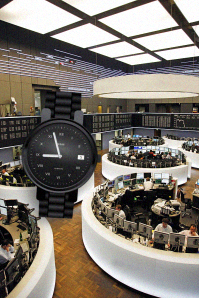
8:57
